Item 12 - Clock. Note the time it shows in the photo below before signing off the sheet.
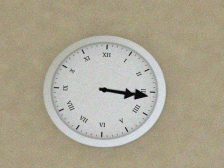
3:16
